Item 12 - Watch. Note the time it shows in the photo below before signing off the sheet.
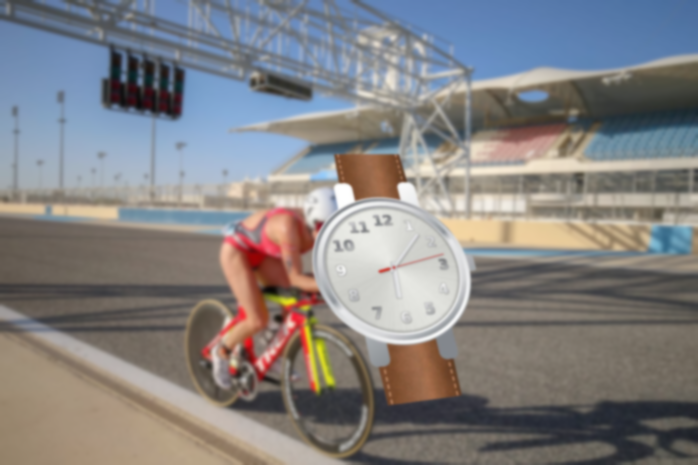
6:07:13
